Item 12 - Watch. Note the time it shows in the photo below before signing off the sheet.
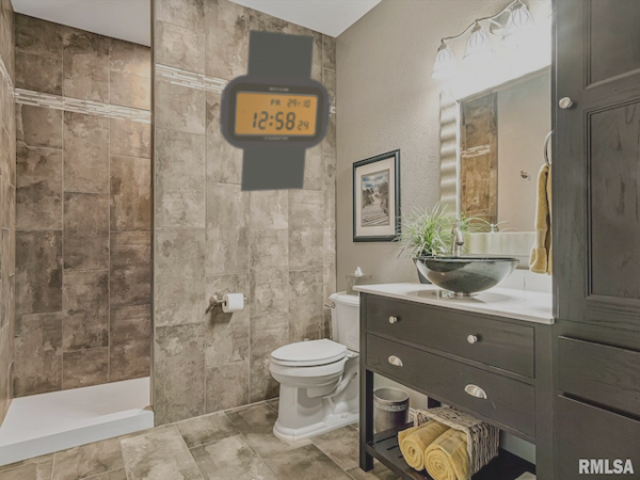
12:58
